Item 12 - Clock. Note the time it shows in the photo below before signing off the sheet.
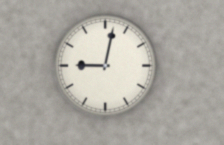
9:02
